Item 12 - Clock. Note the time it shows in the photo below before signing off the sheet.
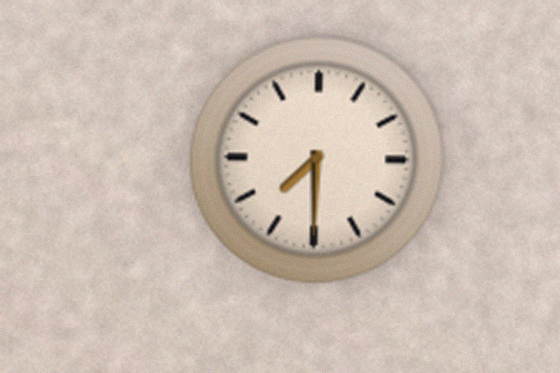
7:30
